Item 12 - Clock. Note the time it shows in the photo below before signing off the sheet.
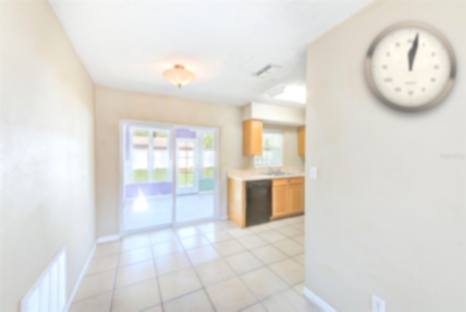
12:02
